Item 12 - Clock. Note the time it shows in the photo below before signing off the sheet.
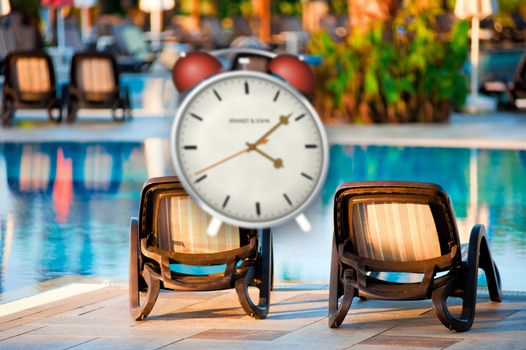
4:08:41
